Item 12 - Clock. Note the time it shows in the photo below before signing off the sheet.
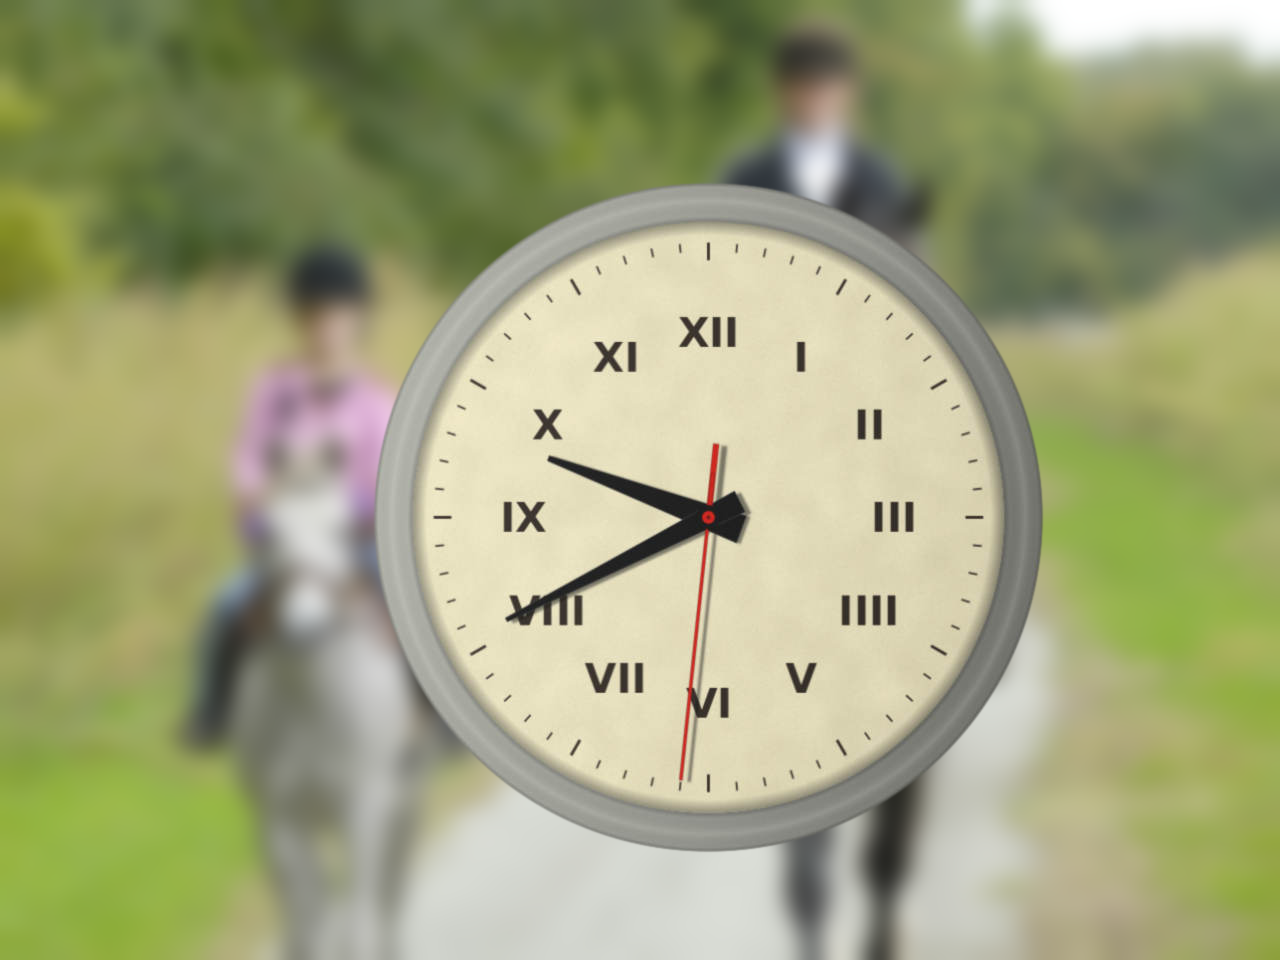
9:40:31
